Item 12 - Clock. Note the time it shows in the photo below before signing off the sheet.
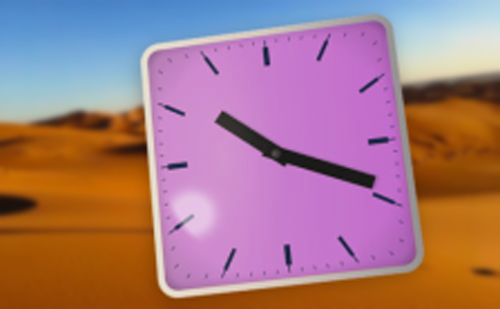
10:19
